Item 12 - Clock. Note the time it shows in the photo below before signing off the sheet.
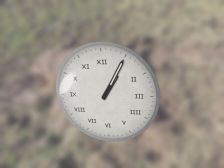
1:05
